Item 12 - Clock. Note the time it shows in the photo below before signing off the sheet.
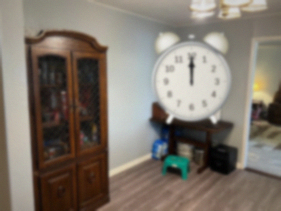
12:00
